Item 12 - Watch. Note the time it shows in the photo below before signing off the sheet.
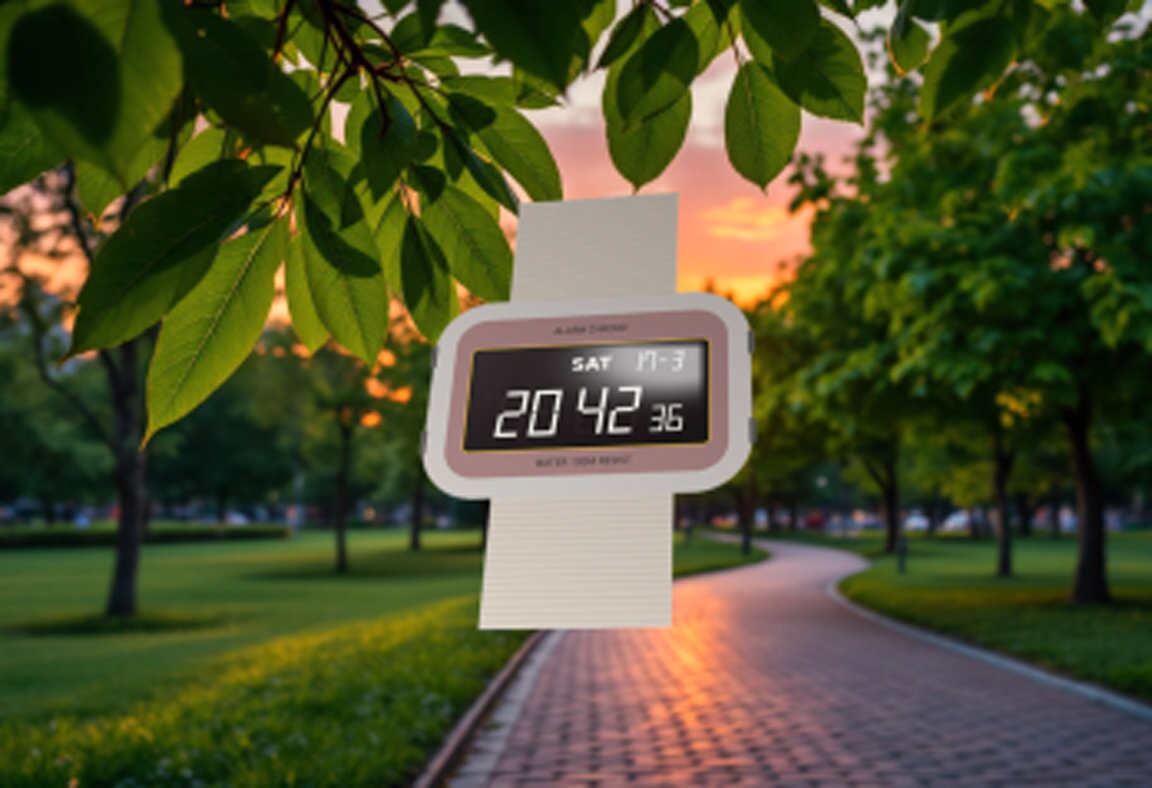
20:42:36
